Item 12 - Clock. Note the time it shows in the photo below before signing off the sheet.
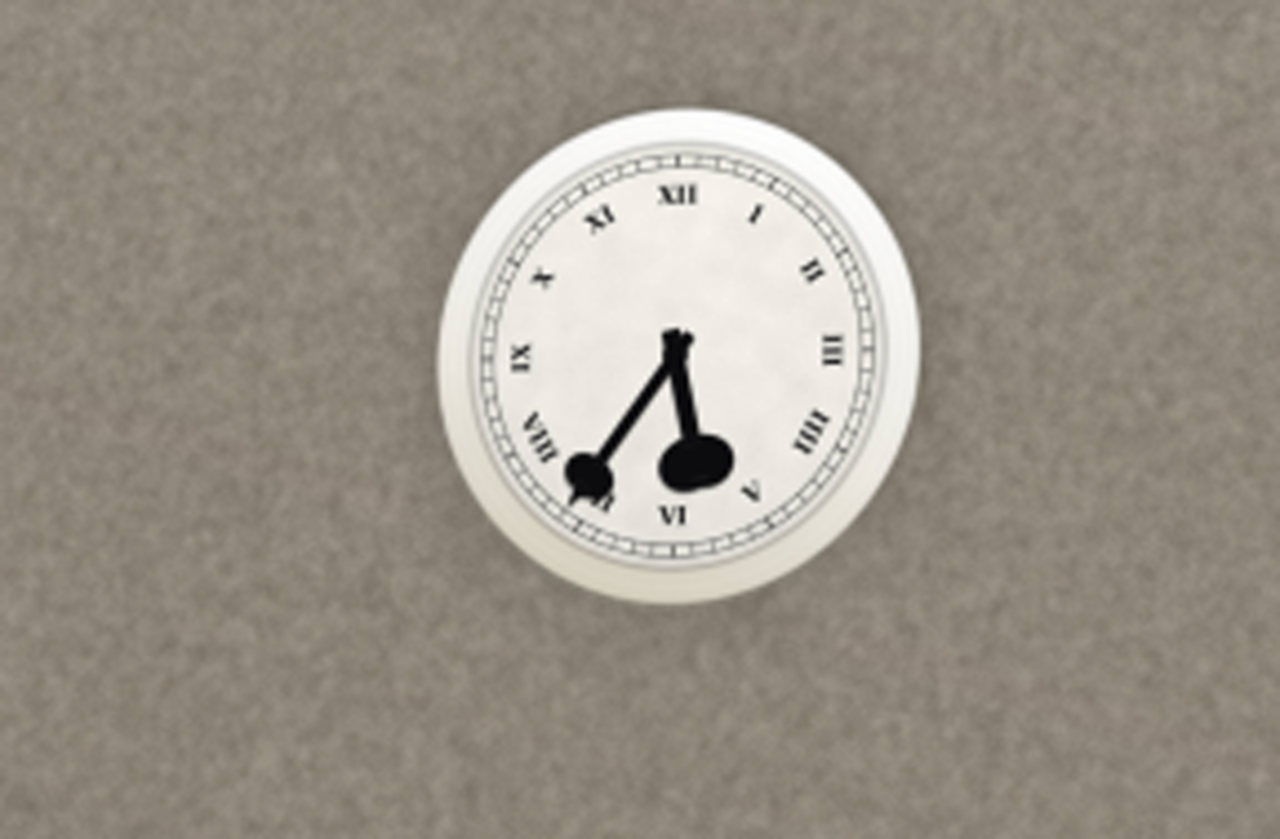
5:36
